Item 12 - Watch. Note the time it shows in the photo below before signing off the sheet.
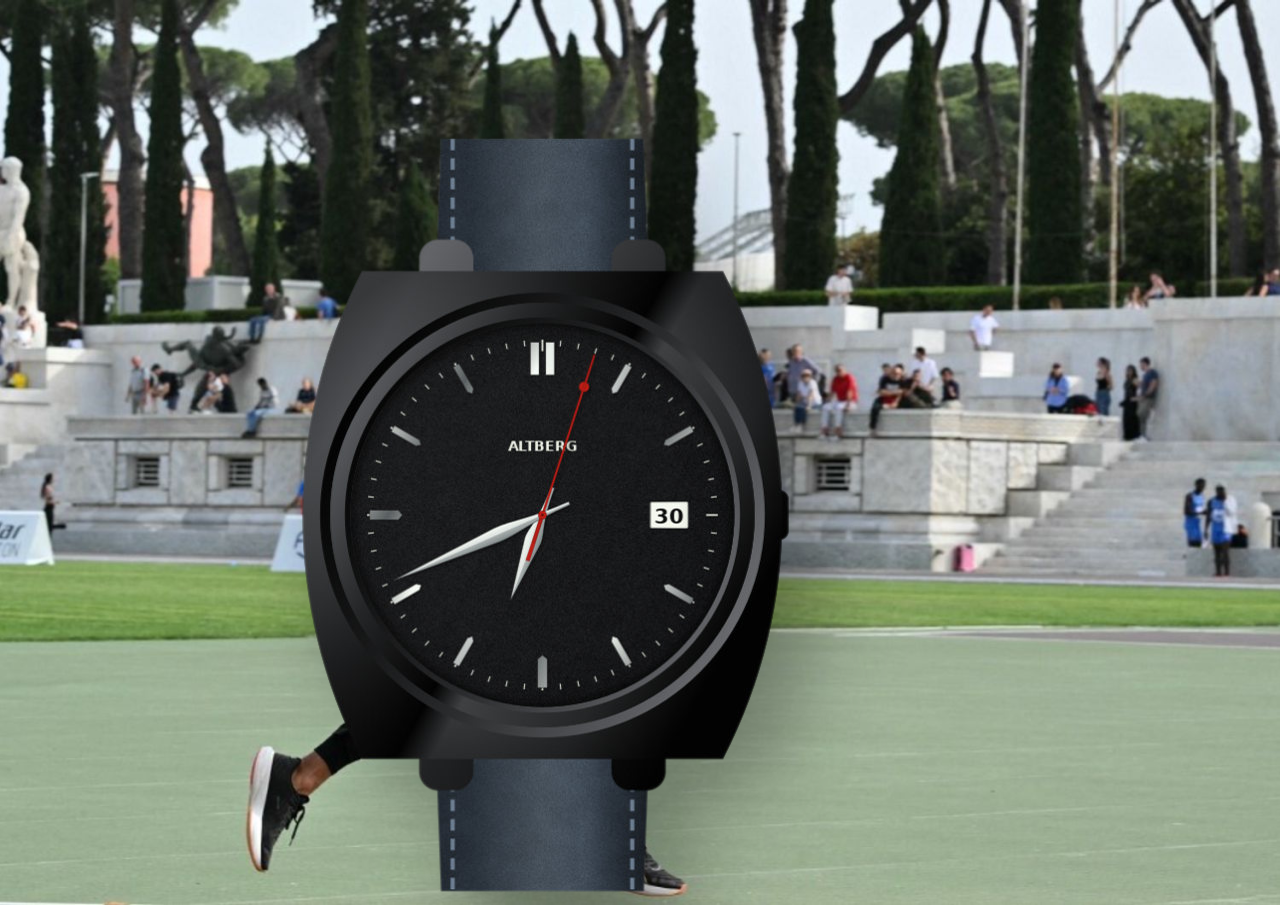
6:41:03
